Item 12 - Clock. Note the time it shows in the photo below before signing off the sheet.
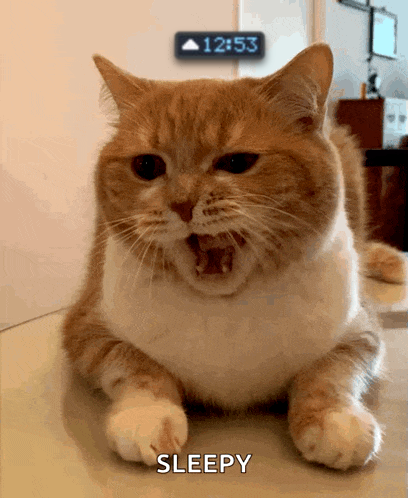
12:53
